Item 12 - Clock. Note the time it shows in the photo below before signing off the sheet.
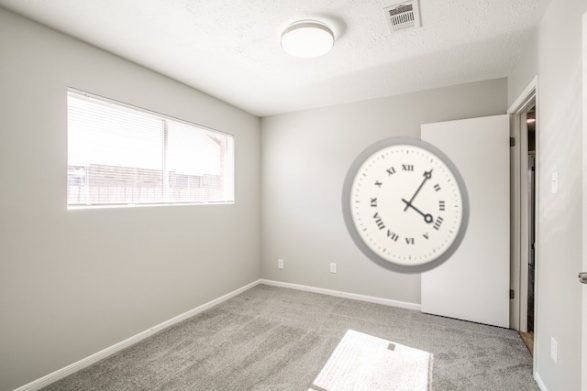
4:06
